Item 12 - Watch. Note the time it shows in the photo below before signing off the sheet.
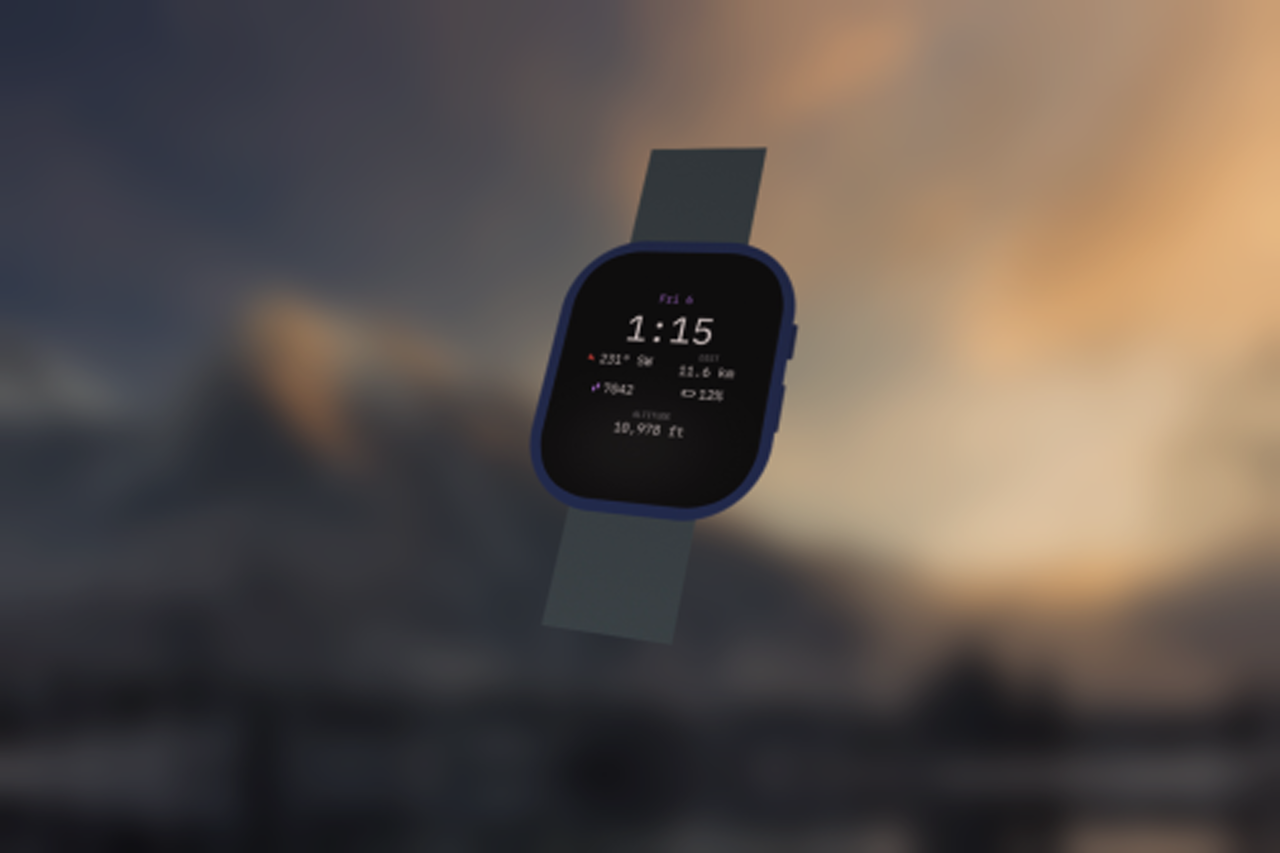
1:15
